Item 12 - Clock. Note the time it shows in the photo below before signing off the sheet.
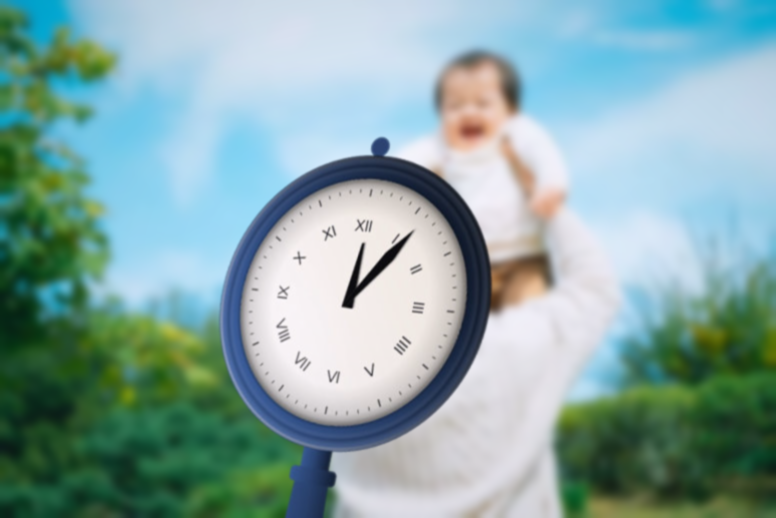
12:06
